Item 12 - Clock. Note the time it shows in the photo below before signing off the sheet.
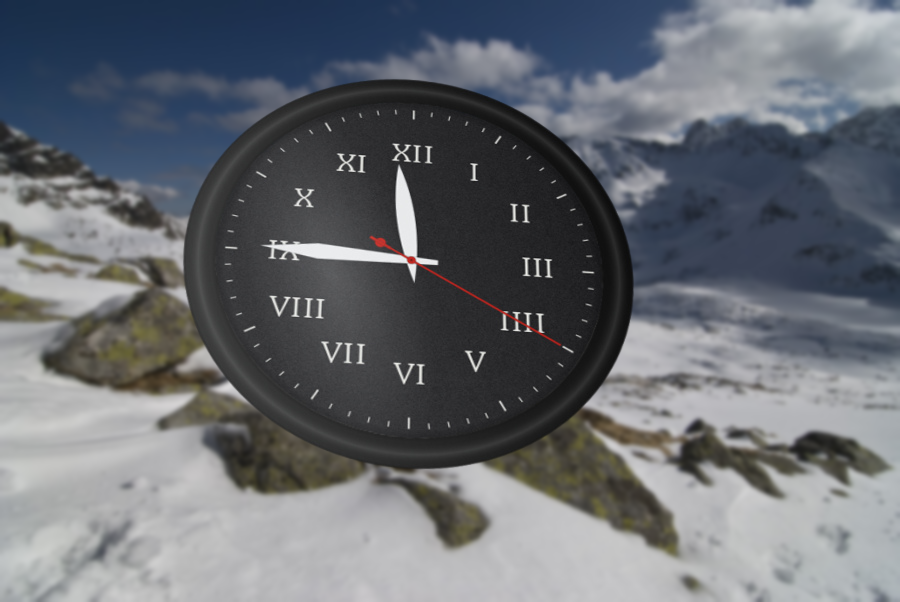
11:45:20
